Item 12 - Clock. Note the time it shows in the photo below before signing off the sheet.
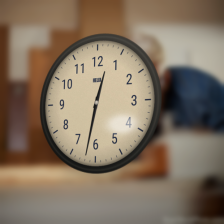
12:32
